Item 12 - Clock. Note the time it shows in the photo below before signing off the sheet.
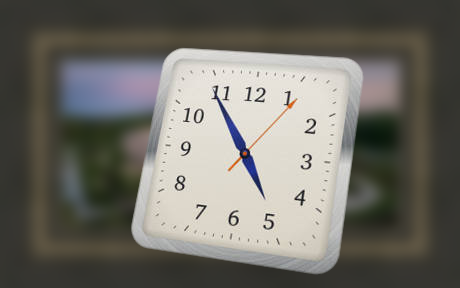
4:54:06
